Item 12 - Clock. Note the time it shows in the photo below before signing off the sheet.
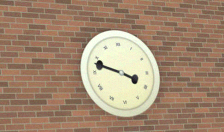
3:48
